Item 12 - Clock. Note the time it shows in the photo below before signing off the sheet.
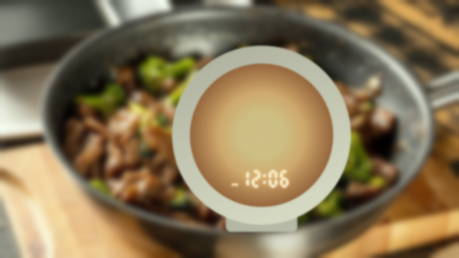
12:06
